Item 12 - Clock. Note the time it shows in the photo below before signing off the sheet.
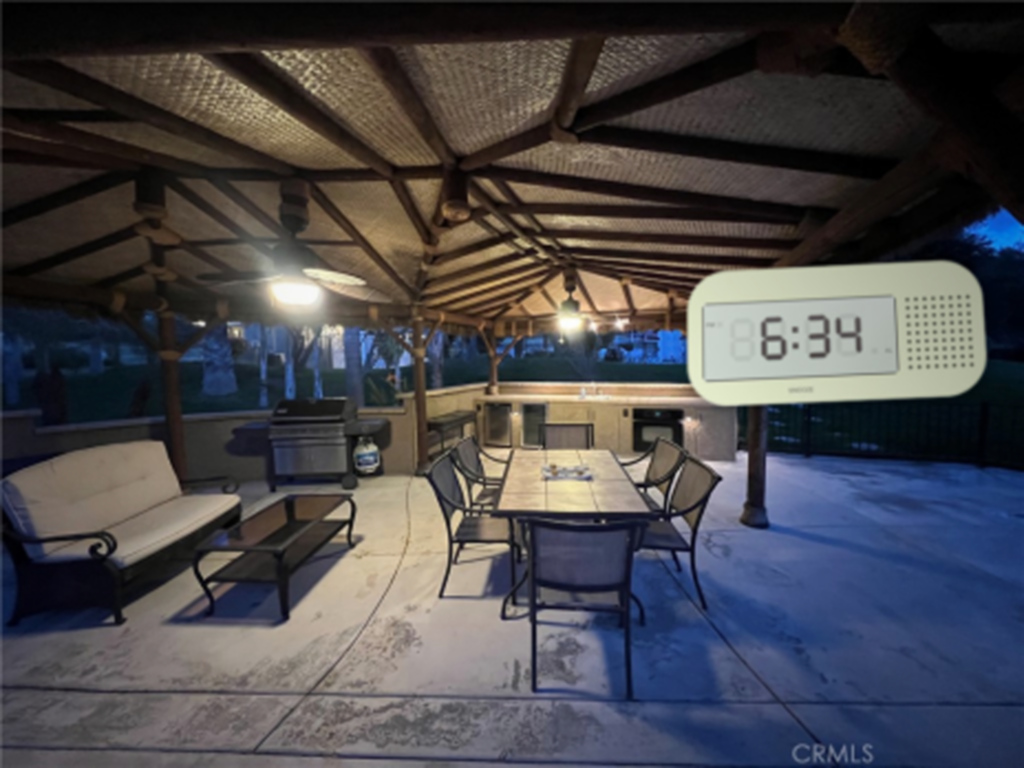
6:34
